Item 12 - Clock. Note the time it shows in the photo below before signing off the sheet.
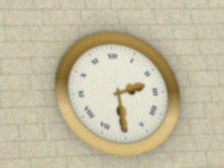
2:30
